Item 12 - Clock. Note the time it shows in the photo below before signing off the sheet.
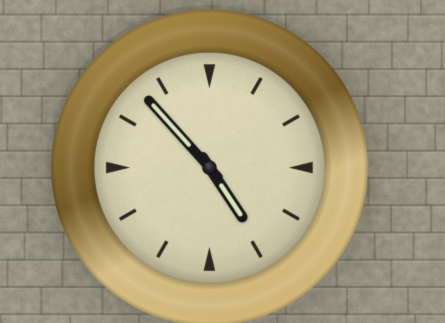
4:53
